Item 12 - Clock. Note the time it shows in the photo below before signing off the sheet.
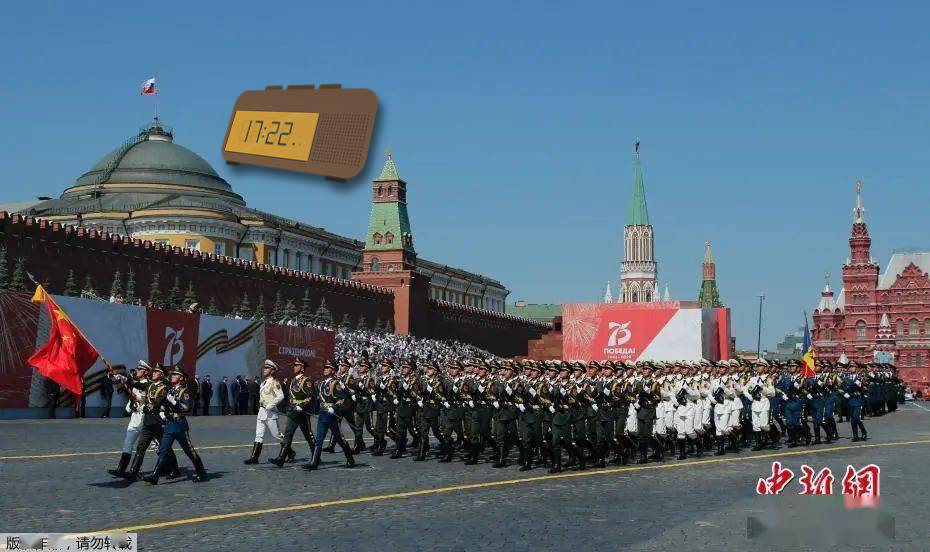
17:22
